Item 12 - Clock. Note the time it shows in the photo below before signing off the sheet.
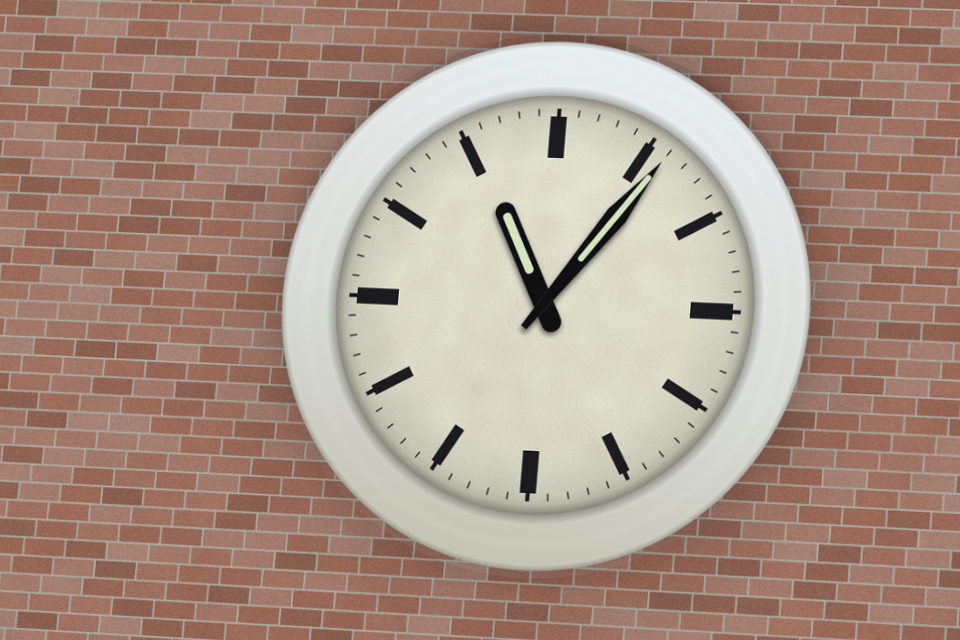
11:06
